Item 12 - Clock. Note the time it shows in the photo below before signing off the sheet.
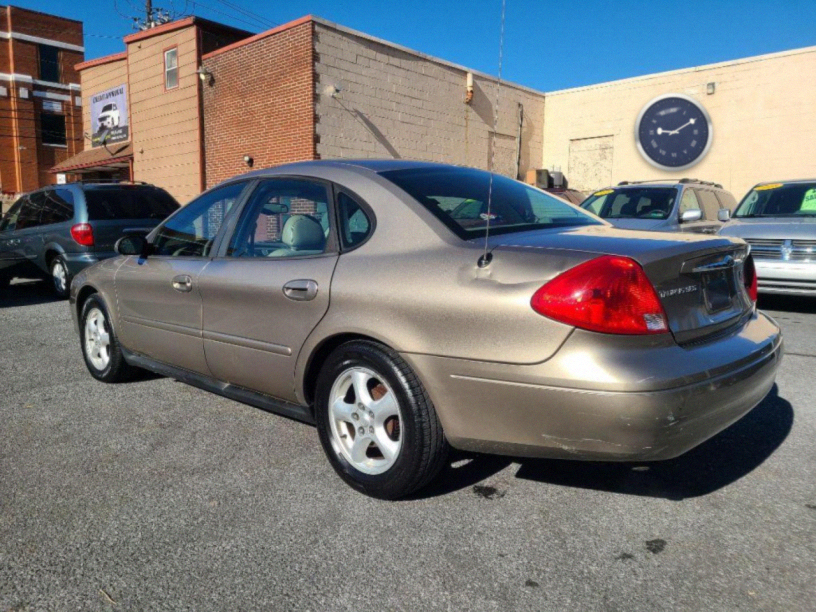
9:10
